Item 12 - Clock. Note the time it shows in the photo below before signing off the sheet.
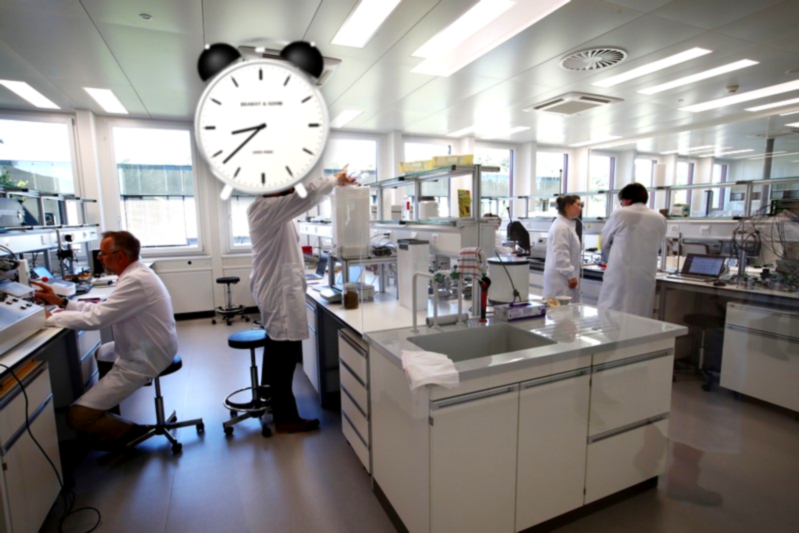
8:38
